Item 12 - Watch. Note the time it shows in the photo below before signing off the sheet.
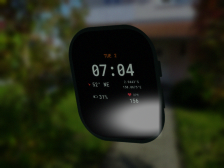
7:04
